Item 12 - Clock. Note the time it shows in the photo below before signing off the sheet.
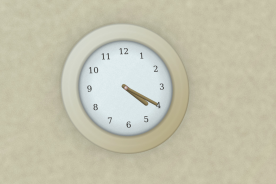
4:20
